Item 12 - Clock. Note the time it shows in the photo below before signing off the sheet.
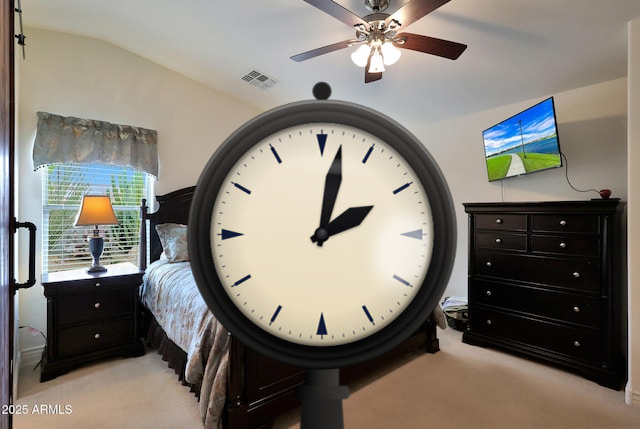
2:02
